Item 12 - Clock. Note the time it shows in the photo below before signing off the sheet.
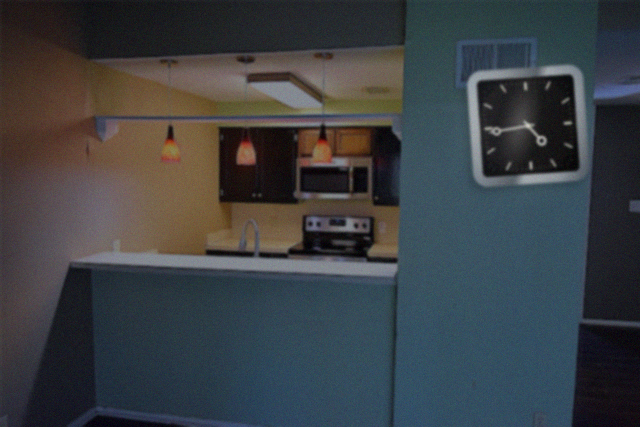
4:44
